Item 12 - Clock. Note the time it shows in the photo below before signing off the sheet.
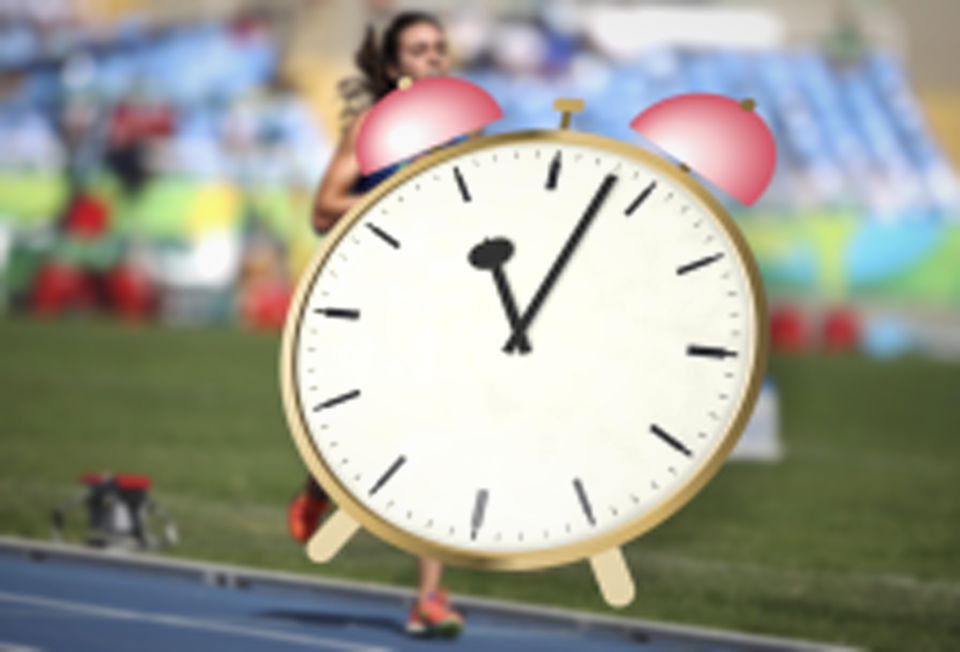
11:03
